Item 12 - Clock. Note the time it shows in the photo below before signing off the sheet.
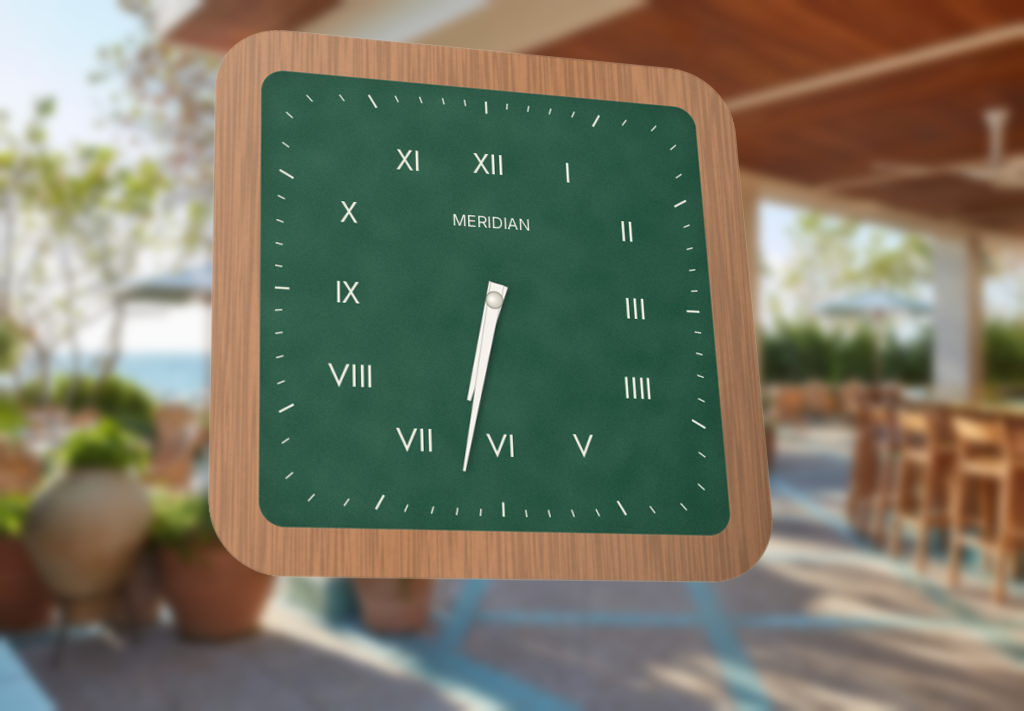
6:32
